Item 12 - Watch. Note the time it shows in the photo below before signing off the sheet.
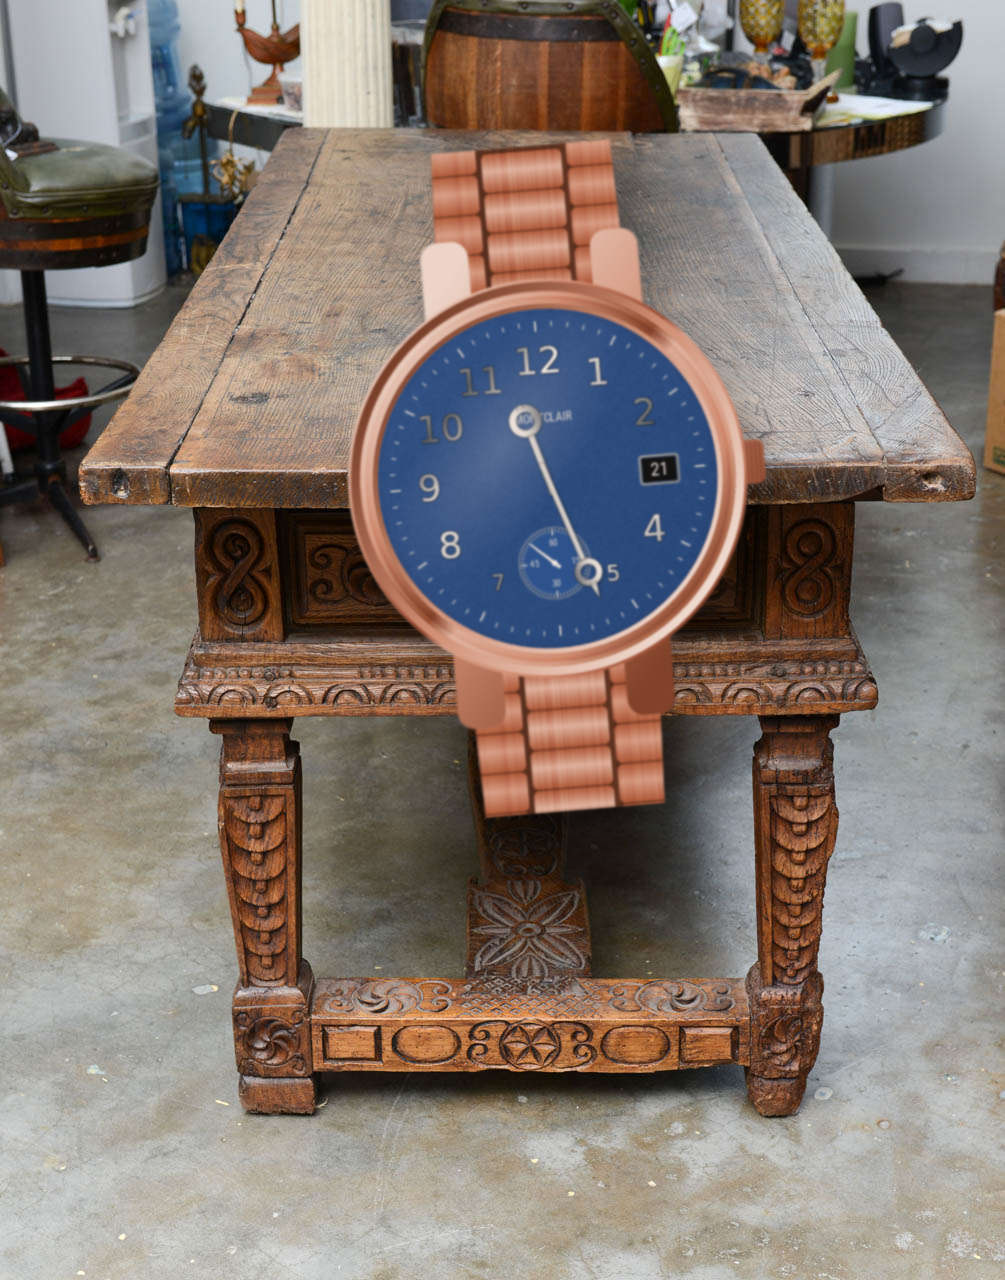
11:26:52
